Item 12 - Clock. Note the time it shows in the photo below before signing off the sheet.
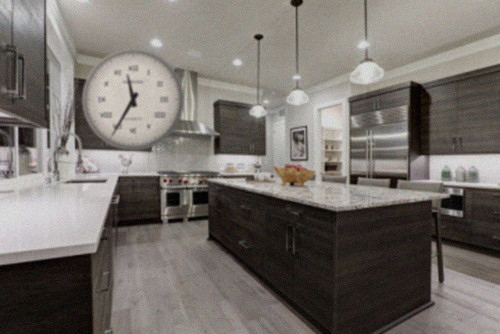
11:35
